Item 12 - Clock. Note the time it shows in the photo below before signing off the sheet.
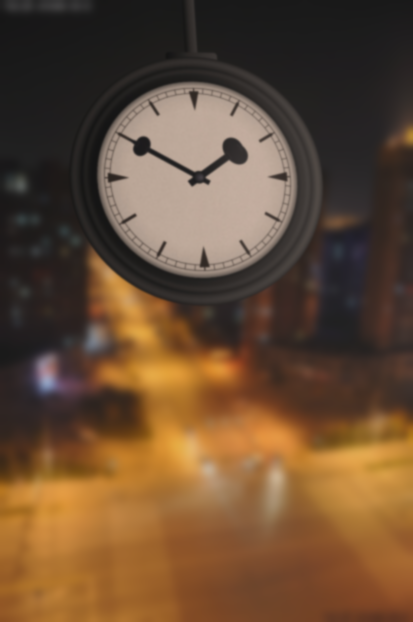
1:50
